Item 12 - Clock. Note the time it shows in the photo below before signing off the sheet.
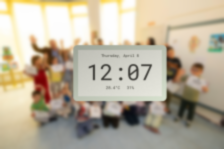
12:07
